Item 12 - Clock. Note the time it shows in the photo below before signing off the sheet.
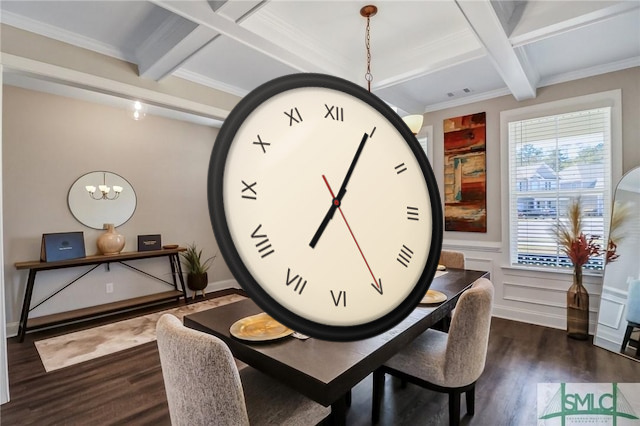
7:04:25
